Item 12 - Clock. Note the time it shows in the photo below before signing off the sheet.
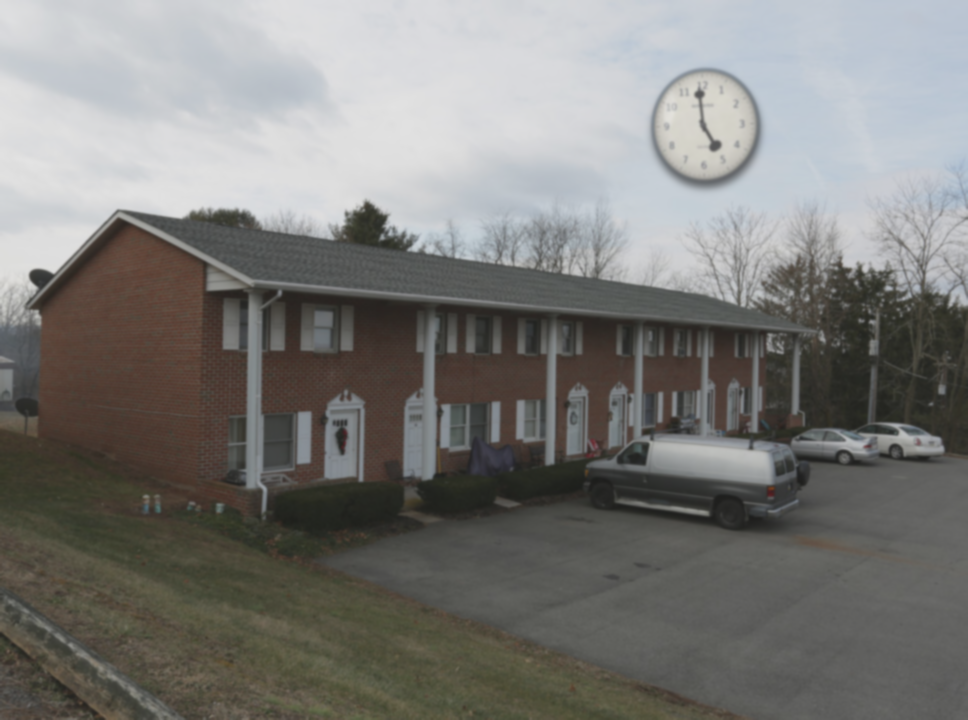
4:59
